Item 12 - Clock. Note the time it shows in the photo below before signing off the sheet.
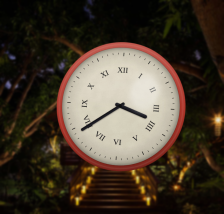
3:39
